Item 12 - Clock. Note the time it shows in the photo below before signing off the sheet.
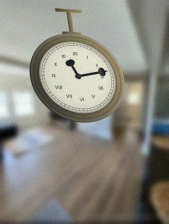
11:13
